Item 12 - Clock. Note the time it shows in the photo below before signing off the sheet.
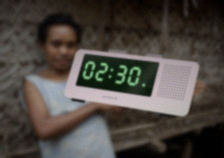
2:30
